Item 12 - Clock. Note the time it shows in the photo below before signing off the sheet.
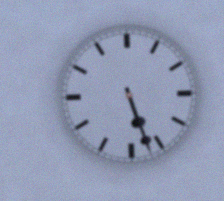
5:27
